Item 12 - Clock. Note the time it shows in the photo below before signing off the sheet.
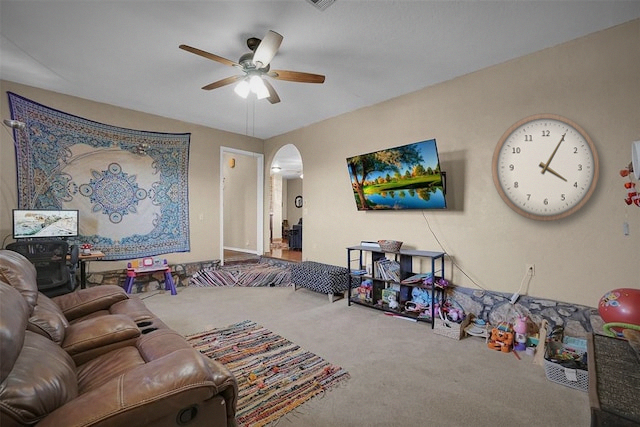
4:05
